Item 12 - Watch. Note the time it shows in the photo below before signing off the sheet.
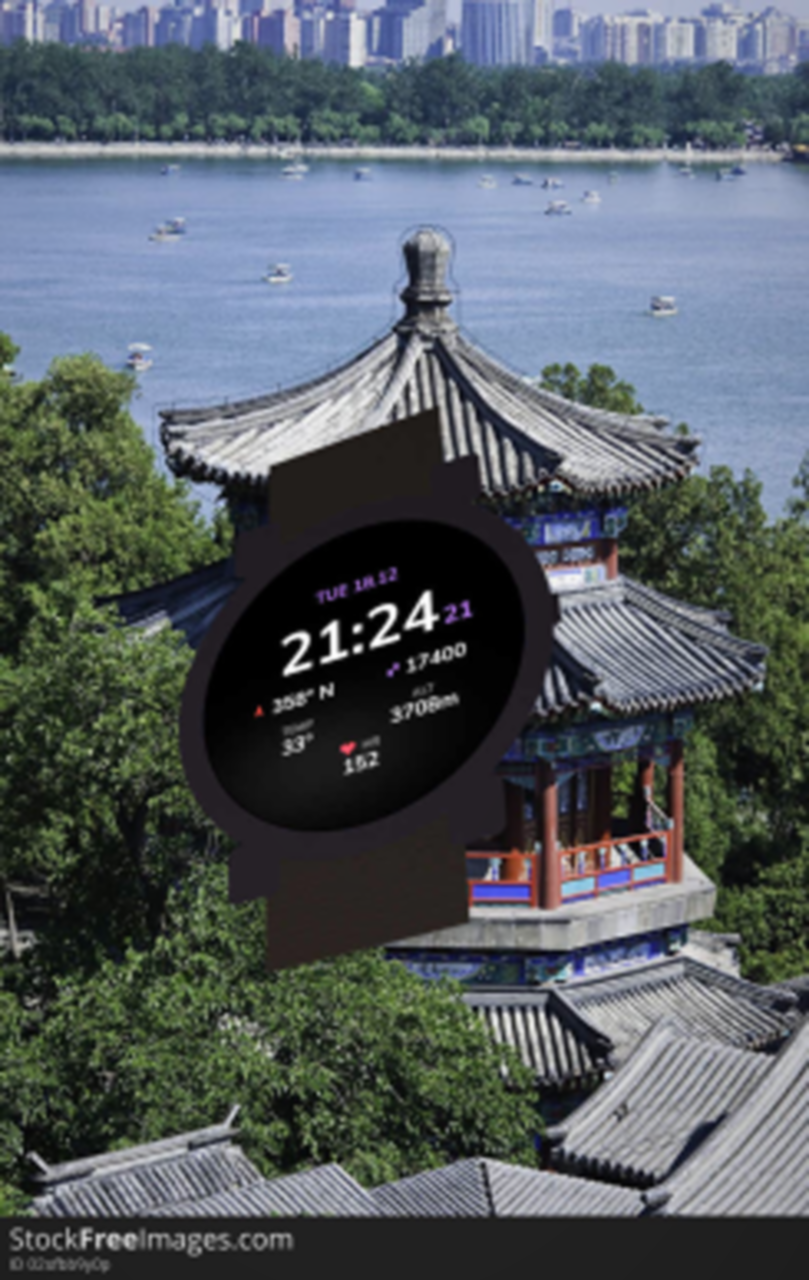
21:24
